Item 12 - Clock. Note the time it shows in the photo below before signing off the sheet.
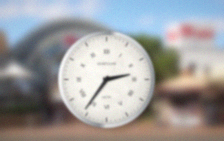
2:36
